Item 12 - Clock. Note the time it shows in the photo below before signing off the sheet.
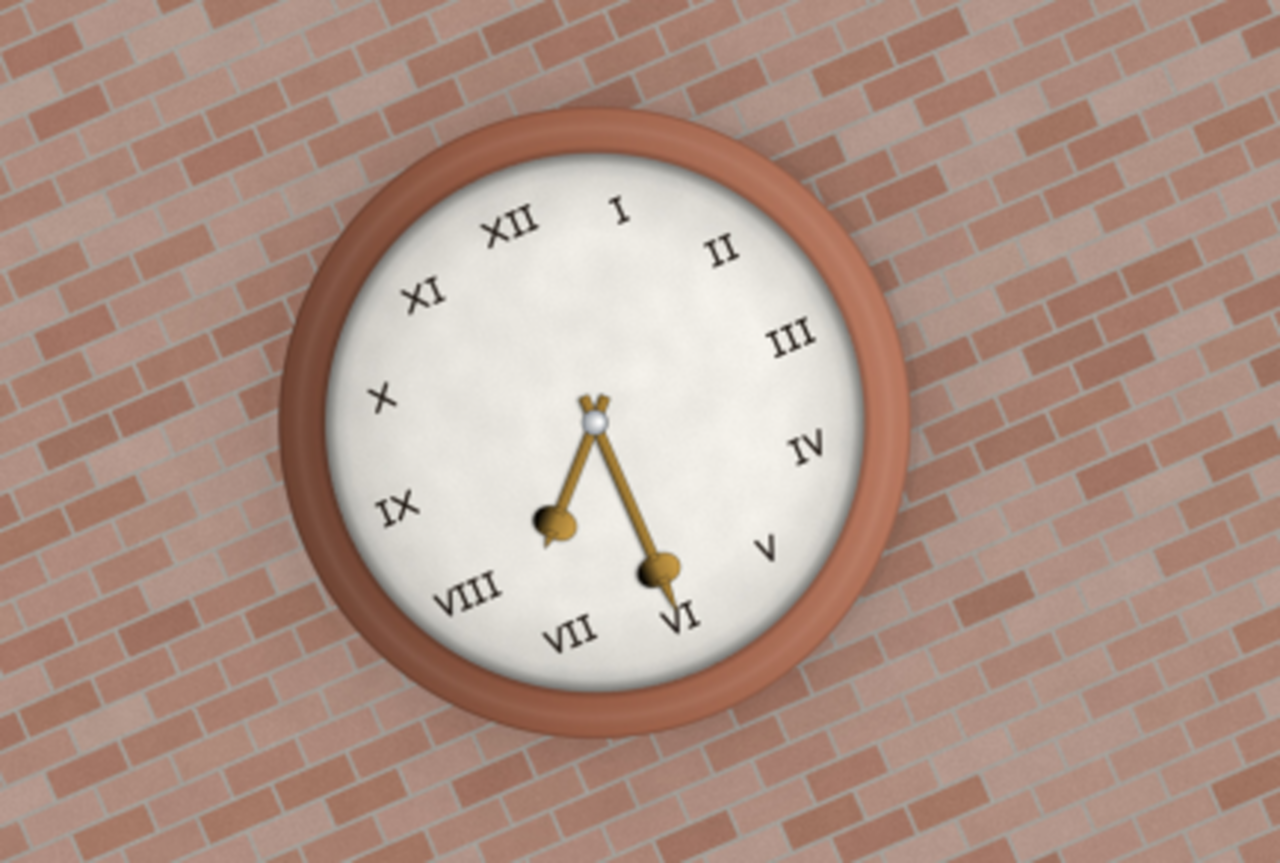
7:30
